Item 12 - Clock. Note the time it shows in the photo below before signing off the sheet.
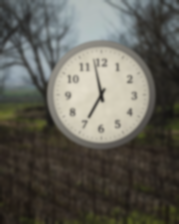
6:58
